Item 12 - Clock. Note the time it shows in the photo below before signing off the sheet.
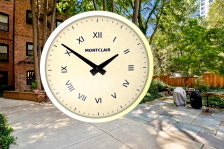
1:51
